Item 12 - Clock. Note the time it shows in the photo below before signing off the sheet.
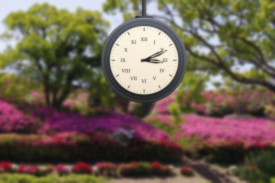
3:11
